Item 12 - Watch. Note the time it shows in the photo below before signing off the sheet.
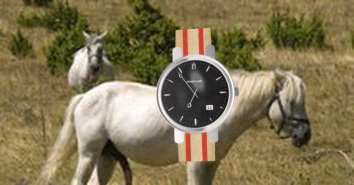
6:54
